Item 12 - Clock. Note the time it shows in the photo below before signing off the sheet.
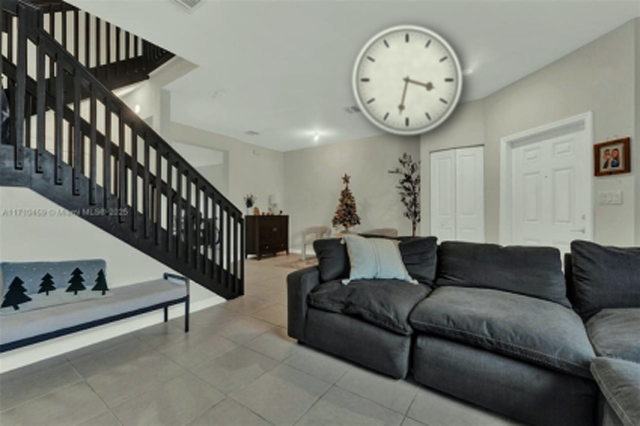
3:32
